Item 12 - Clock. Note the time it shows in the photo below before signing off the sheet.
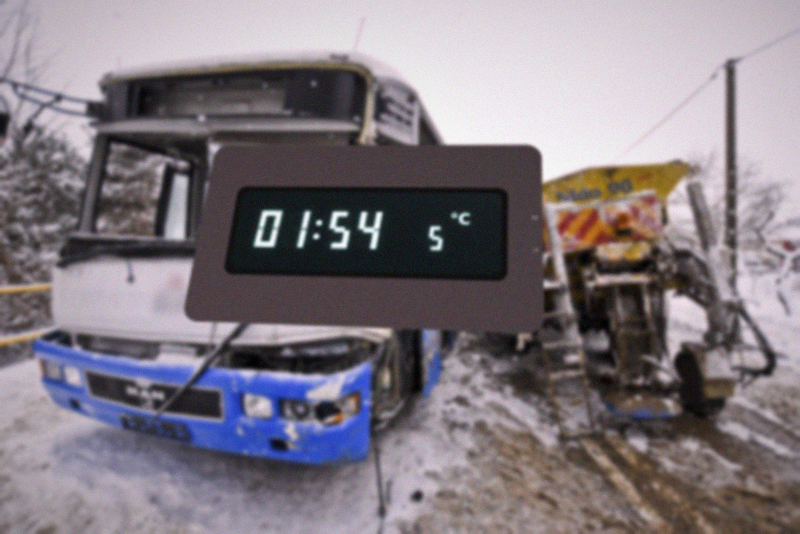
1:54
